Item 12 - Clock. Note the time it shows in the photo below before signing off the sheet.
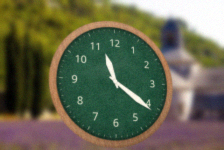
11:21
